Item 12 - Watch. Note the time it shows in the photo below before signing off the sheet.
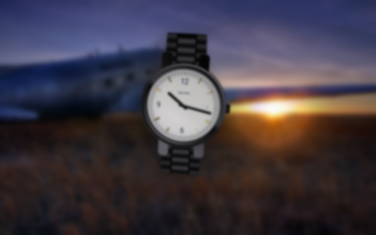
10:17
